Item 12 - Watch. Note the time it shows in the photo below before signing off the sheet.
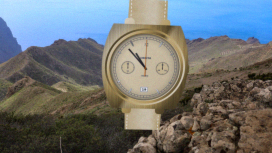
10:53
